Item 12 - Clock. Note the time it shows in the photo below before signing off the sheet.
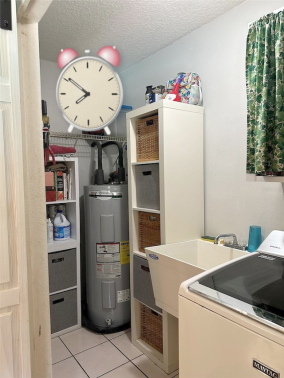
7:51
